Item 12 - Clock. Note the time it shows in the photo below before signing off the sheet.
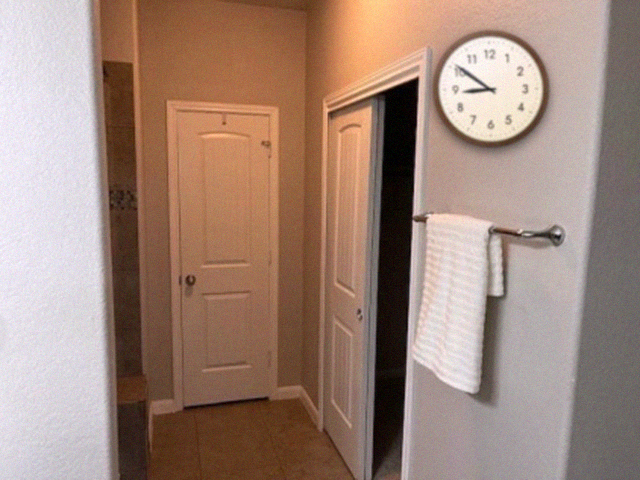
8:51
